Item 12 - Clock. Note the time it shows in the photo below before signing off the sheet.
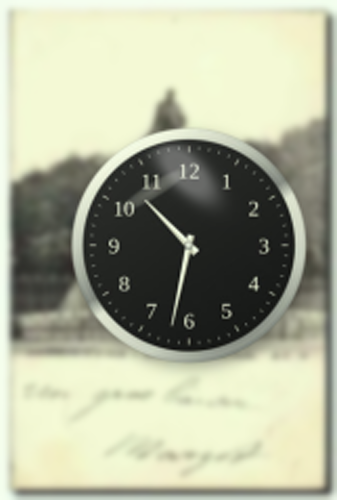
10:32
